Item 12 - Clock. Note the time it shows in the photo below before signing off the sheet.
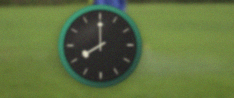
8:00
